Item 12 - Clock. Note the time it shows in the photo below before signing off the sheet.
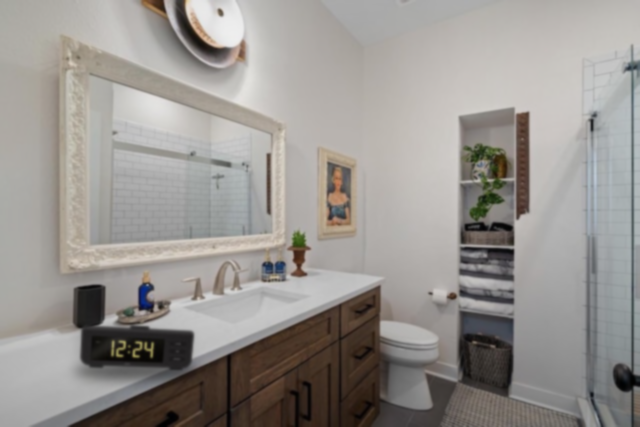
12:24
